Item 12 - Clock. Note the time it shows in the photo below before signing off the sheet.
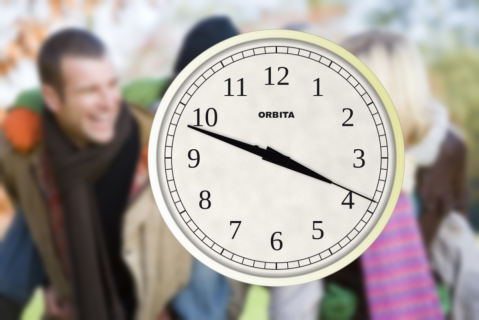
3:48:19
